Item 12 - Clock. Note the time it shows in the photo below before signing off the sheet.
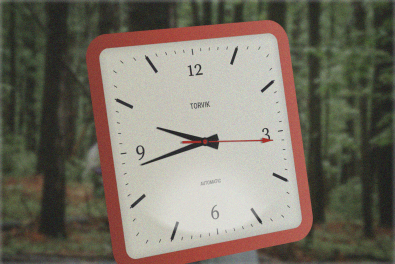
9:43:16
